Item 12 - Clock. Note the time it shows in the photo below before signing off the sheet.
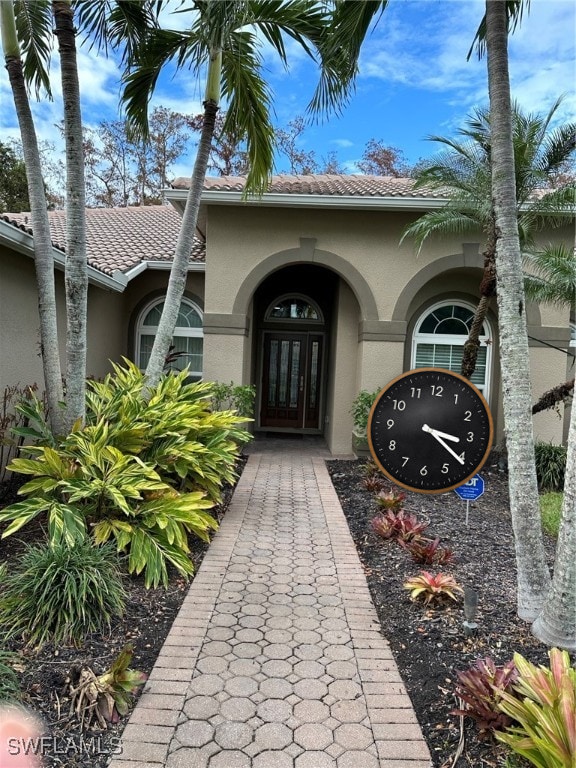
3:21
